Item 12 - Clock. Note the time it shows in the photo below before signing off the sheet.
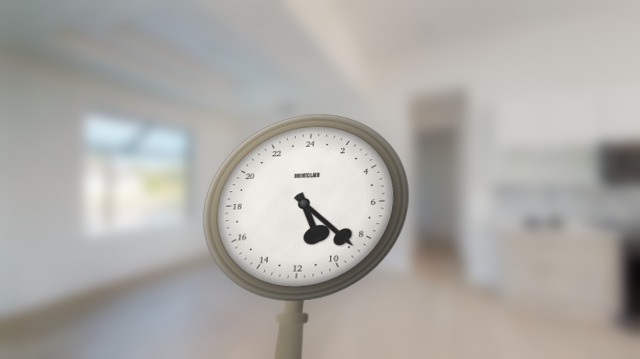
10:22
